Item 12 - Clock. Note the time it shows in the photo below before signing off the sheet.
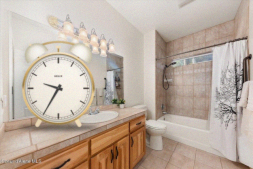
9:35
